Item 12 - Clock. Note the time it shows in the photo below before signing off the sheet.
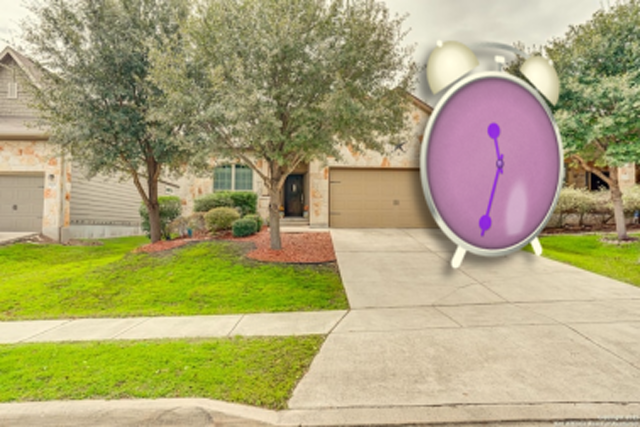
11:33
